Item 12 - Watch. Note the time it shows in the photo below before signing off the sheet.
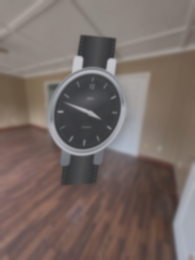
3:48
